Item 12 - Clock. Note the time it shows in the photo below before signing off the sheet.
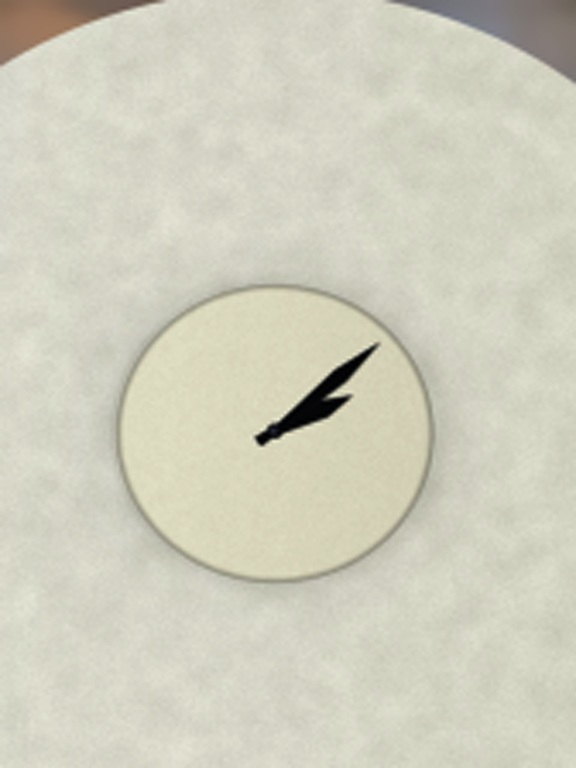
2:08
